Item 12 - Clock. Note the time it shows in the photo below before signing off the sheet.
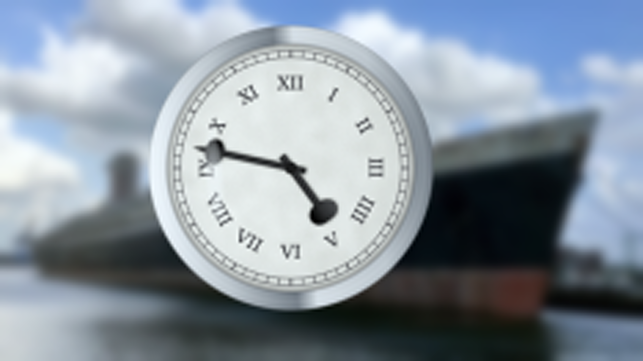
4:47
